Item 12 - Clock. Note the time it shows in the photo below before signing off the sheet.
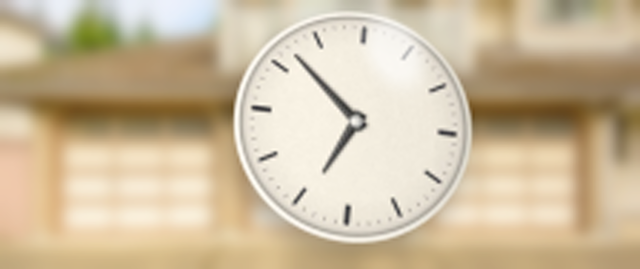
6:52
